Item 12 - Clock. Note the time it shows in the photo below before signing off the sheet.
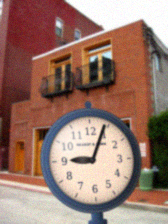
9:04
